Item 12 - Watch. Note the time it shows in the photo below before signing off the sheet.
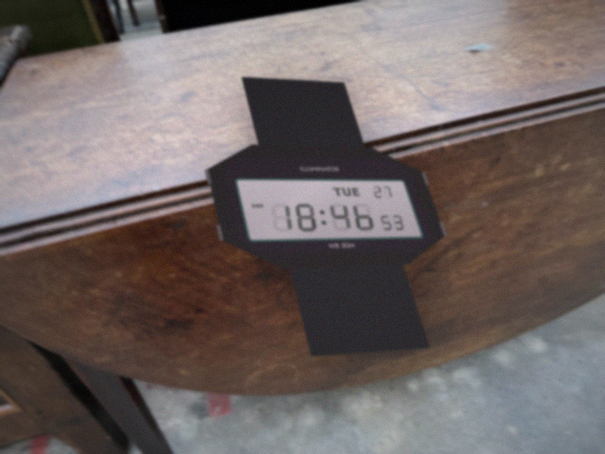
18:46:53
